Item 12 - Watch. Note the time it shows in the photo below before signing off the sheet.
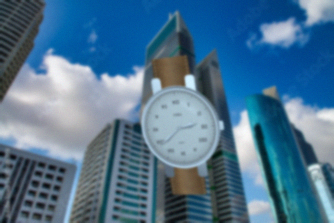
2:39
